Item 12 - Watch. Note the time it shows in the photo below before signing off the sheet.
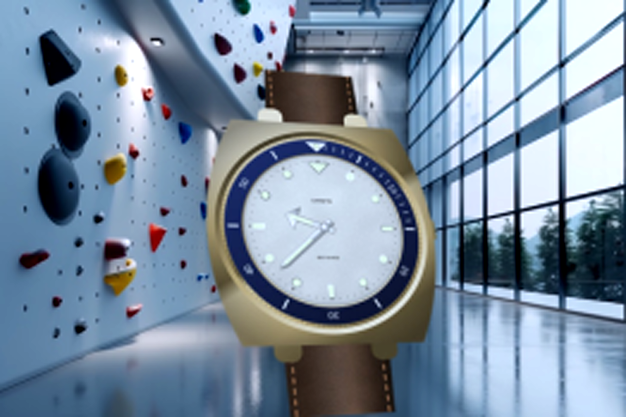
9:38
